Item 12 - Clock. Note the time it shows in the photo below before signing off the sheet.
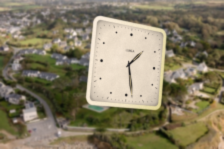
1:28
